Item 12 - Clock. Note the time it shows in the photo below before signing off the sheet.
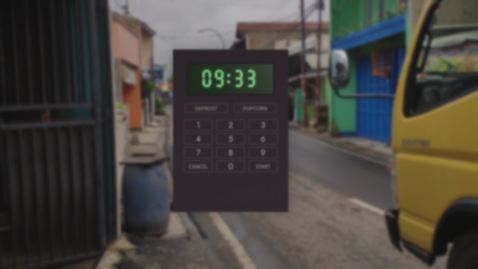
9:33
